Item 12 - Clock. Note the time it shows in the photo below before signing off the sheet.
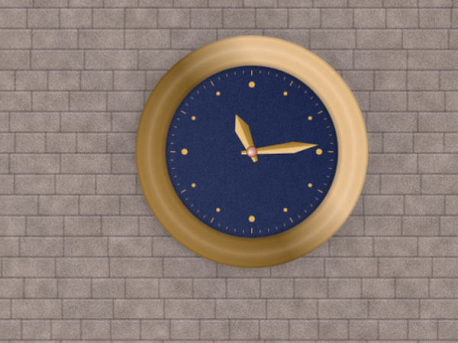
11:14
